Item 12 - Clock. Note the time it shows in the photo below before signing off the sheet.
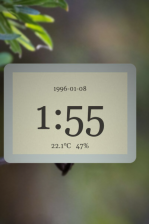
1:55
